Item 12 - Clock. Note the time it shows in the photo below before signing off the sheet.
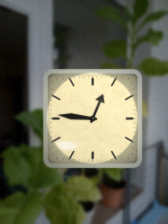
12:46
